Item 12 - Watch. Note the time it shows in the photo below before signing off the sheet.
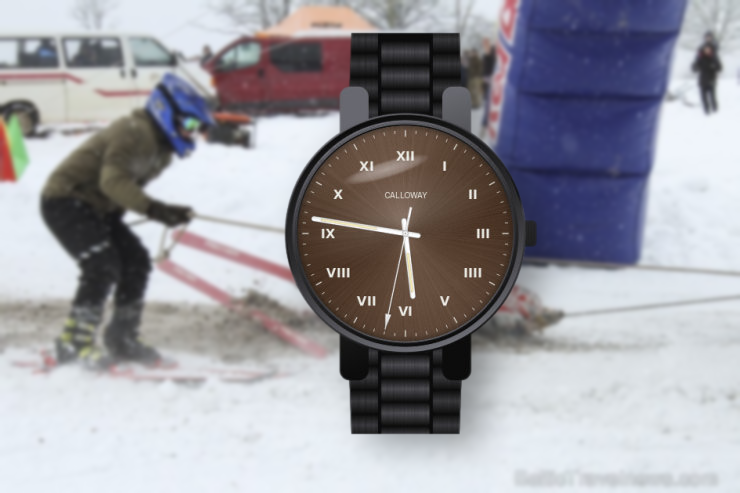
5:46:32
